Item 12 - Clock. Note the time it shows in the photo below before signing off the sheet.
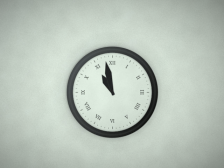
10:58
